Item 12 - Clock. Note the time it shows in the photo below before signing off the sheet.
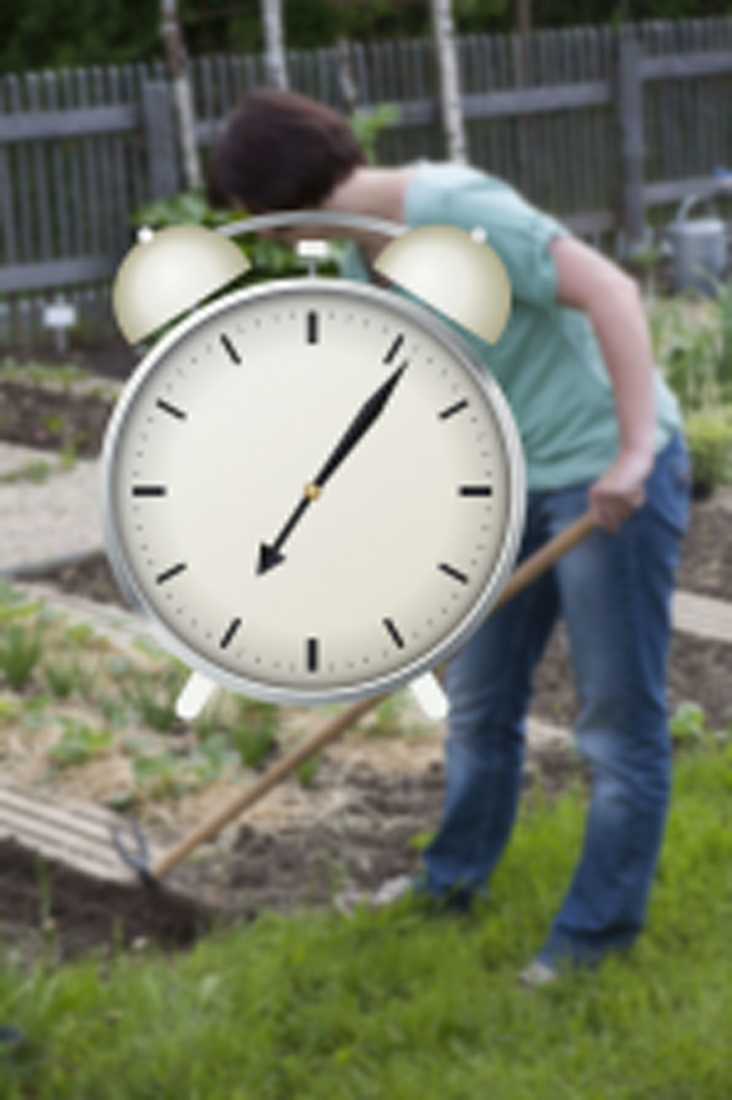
7:06
